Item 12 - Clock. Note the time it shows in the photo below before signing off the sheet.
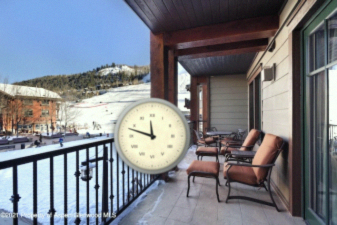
11:48
